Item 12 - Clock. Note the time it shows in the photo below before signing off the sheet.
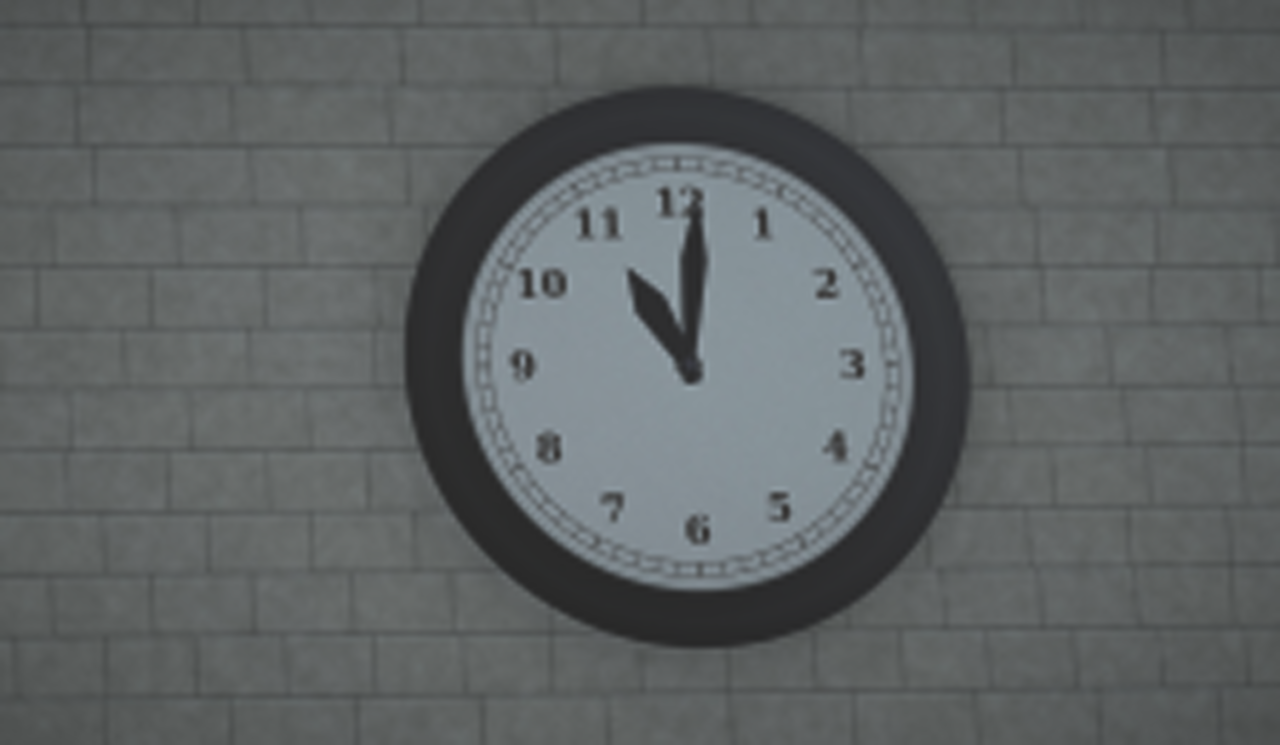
11:01
